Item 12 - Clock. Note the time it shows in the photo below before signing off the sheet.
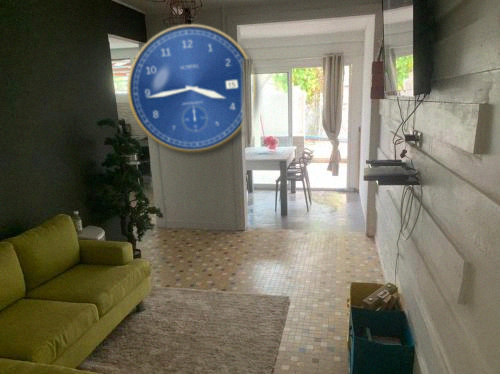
3:44
